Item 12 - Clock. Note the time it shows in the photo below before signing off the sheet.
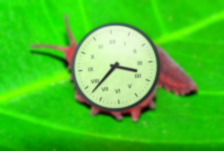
3:38
